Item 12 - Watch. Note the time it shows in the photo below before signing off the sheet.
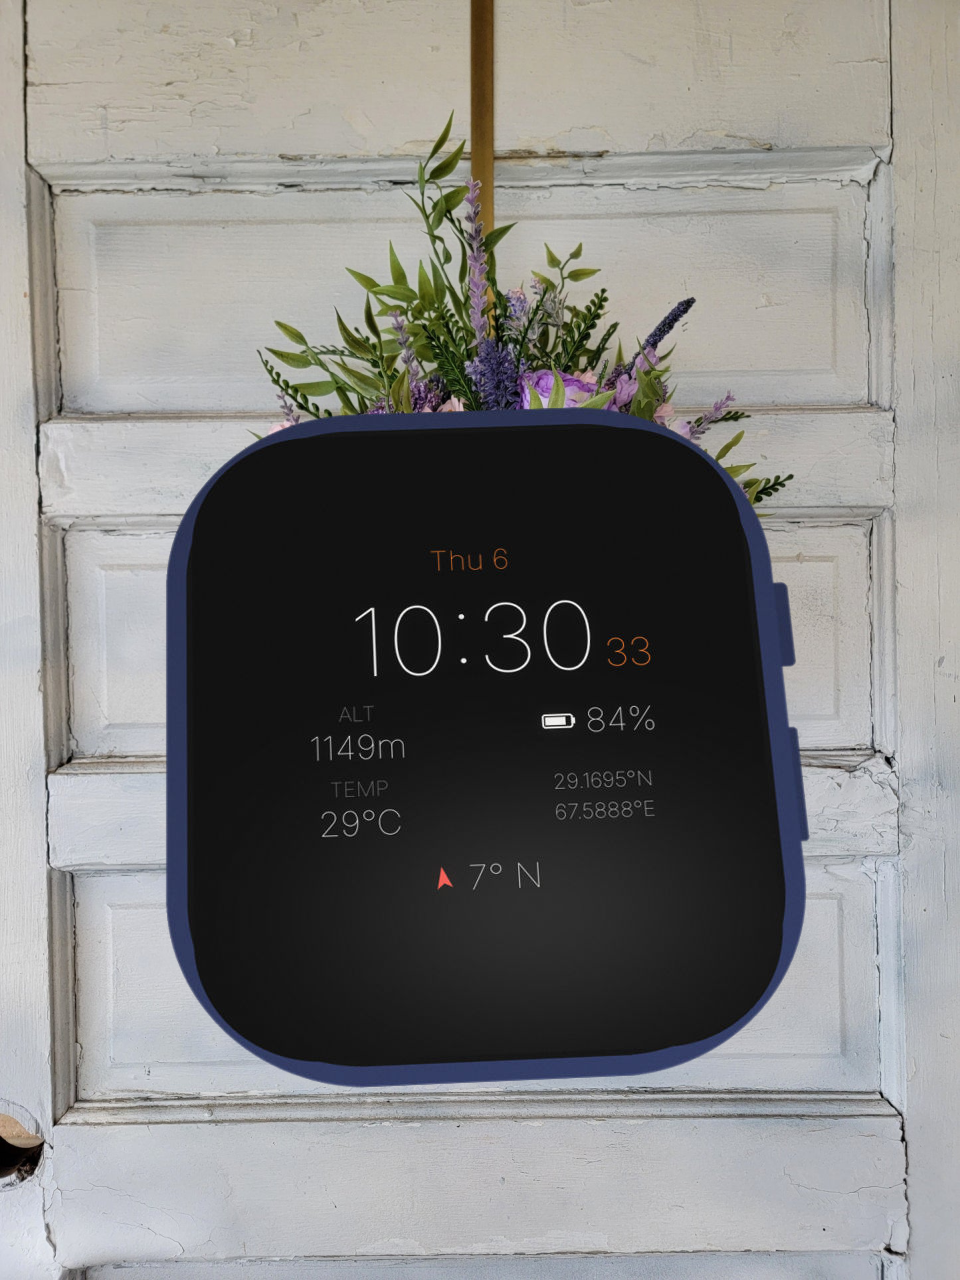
10:30:33
